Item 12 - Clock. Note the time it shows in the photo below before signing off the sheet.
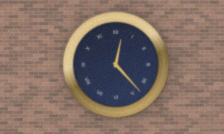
12:23
